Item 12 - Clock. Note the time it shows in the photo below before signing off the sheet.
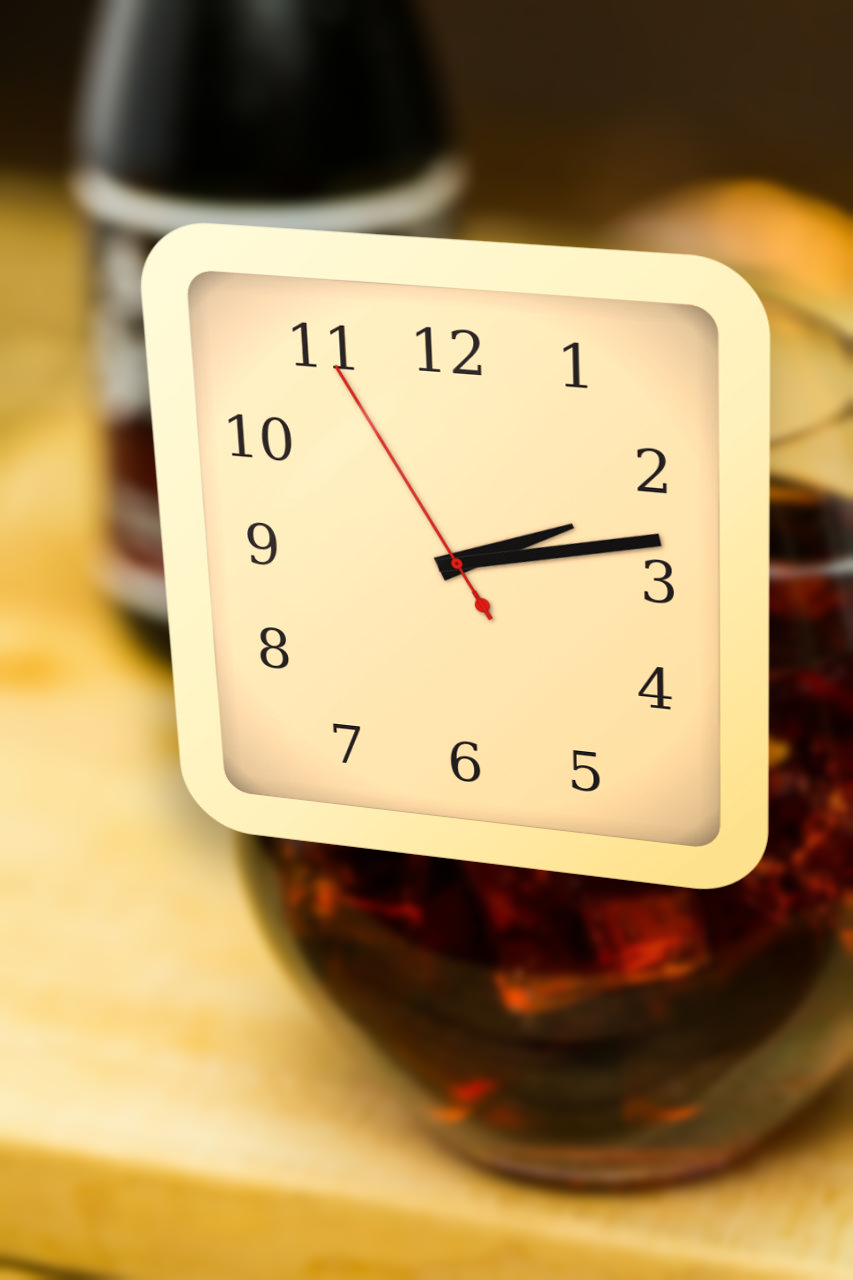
2:12:55
